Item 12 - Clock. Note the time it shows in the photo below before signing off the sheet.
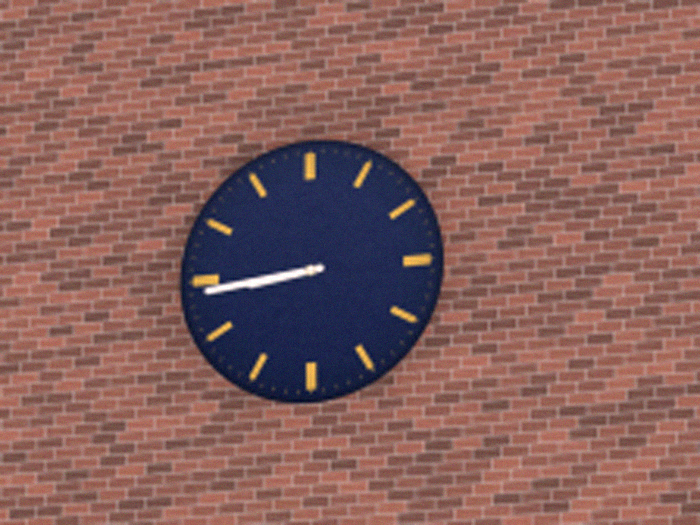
8:44
